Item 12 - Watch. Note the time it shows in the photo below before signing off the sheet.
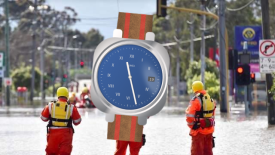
11:27
